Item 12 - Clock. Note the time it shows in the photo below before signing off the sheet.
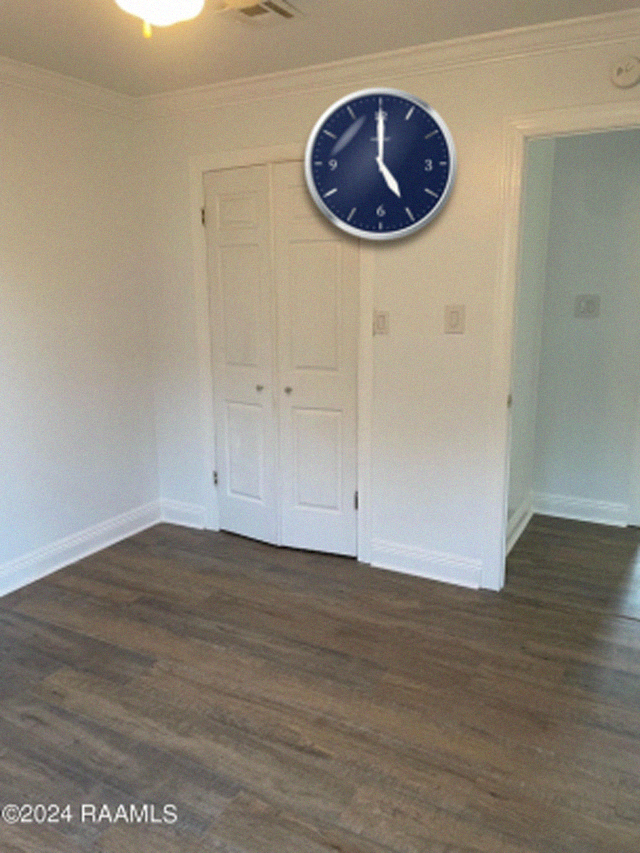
5:00
